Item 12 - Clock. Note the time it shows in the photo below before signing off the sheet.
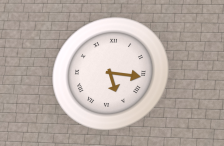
5:16
